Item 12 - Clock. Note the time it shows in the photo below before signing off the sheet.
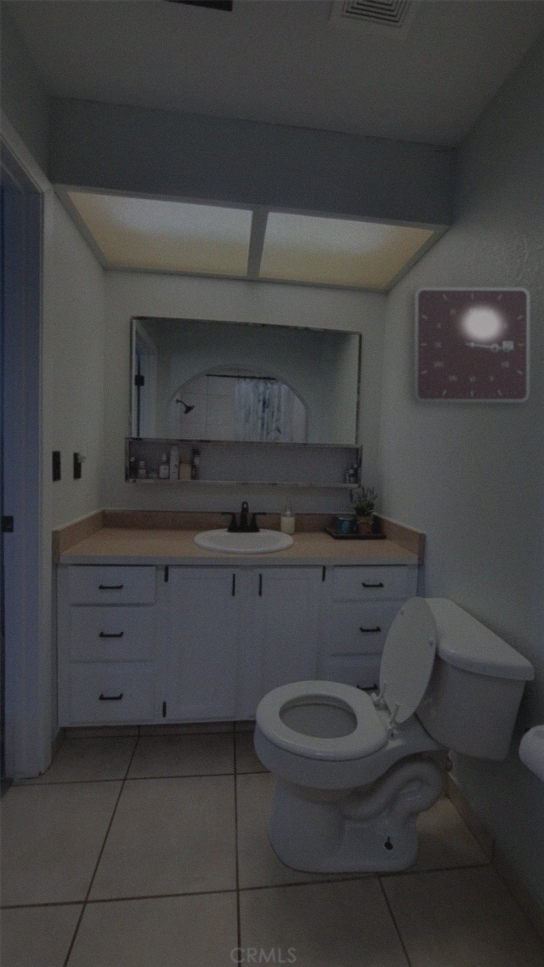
3:16
